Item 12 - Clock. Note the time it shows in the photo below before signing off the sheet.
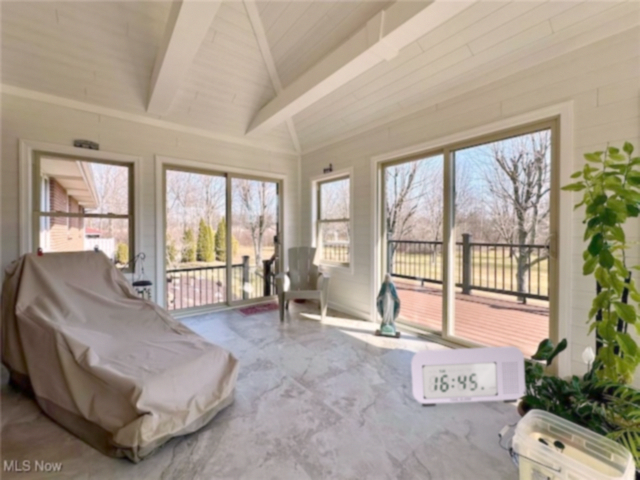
16:45
